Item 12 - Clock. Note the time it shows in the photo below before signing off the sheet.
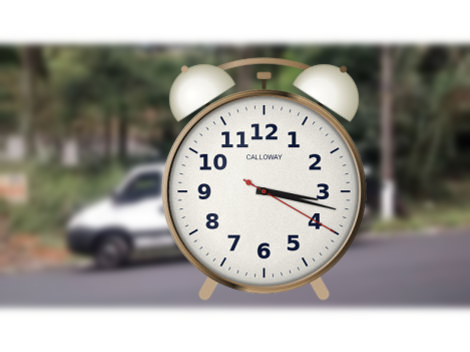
3:17:20
